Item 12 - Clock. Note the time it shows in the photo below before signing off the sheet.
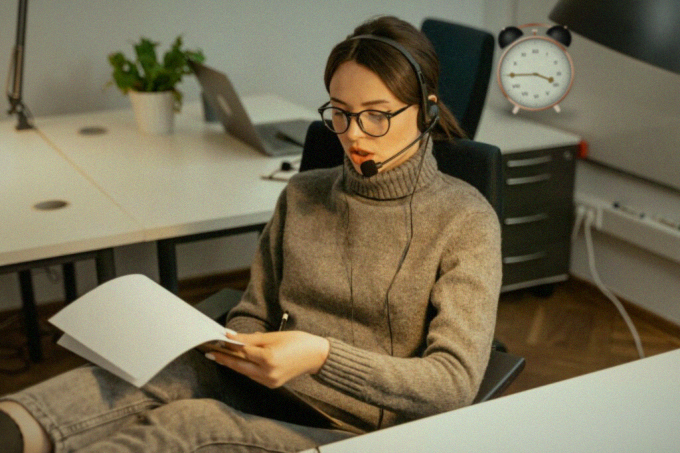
3:45
